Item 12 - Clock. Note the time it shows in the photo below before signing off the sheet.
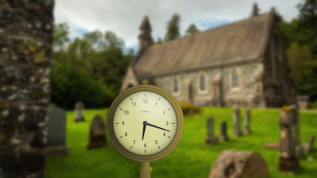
6:18
